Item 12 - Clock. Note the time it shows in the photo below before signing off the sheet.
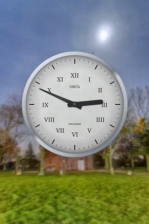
2:49
